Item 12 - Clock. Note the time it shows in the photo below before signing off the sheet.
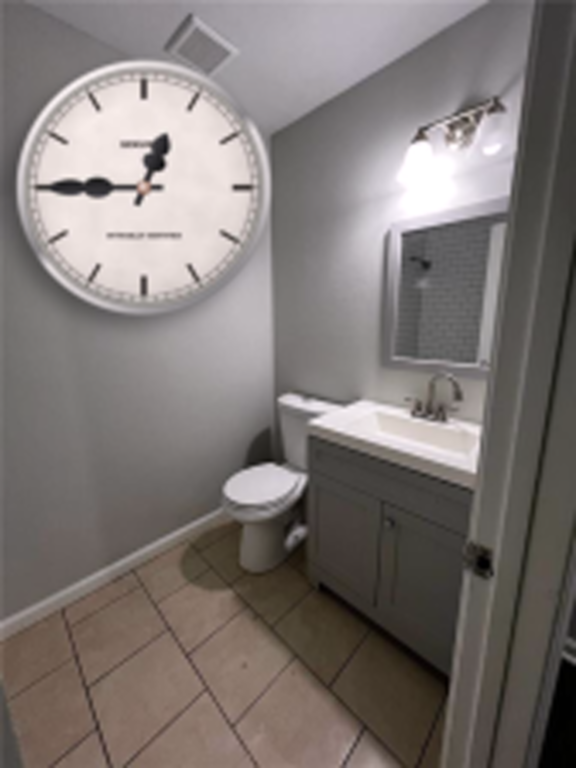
12:45
